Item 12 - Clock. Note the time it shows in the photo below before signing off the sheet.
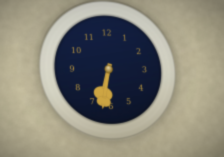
6:32
